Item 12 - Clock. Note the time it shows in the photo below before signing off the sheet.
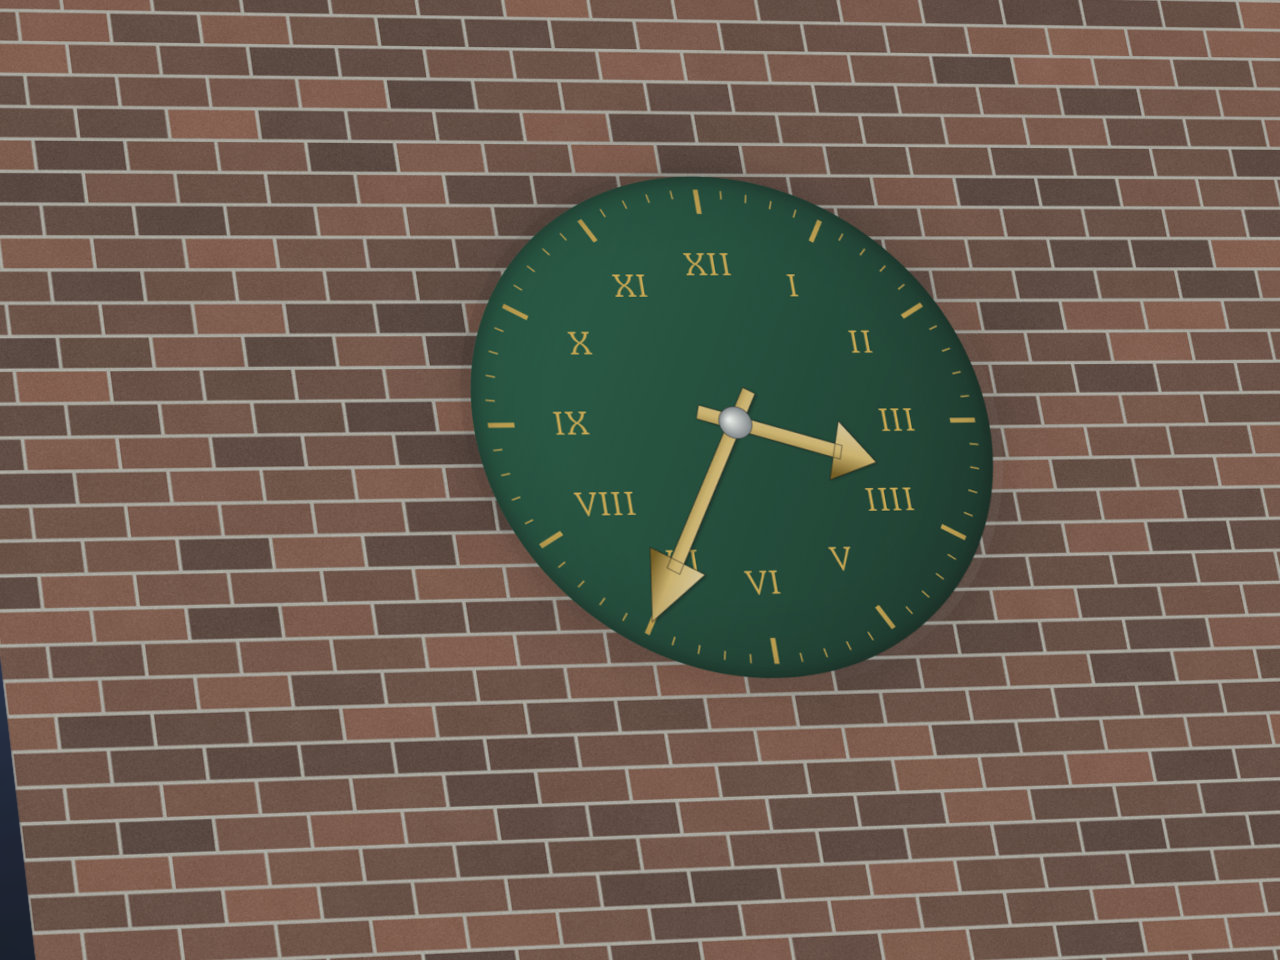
3:35
